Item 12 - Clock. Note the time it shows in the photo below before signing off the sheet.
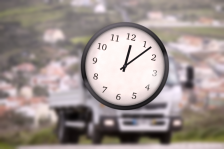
12:07
